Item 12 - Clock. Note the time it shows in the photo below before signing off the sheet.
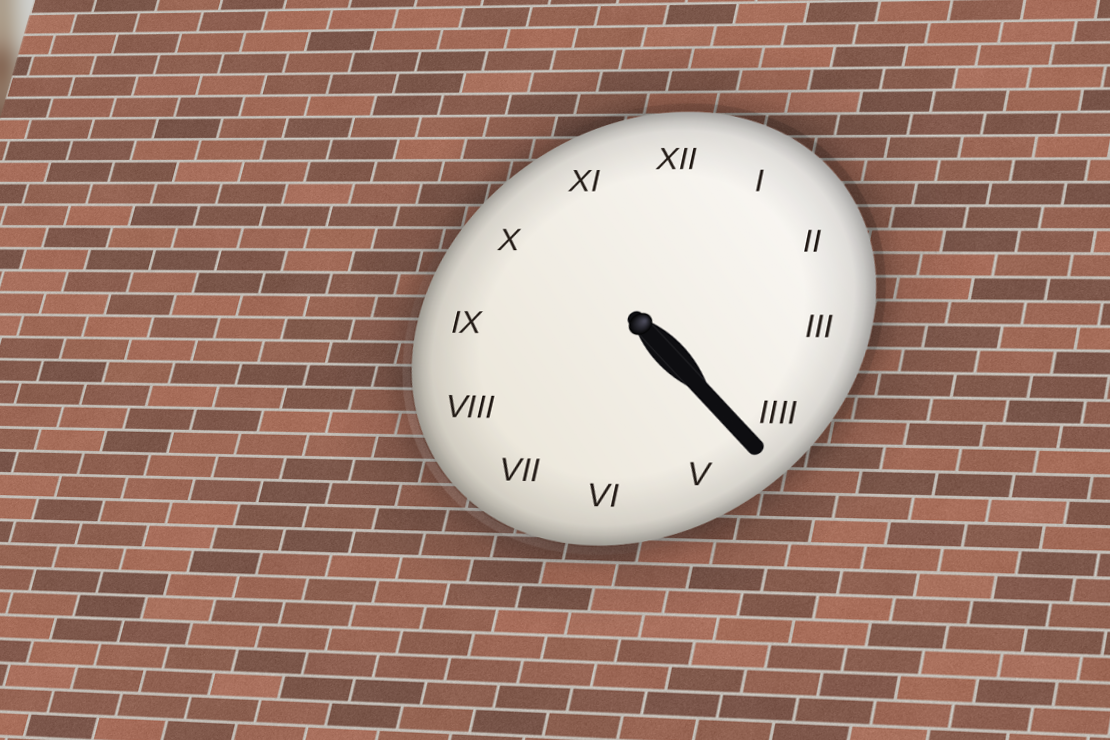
4:22
